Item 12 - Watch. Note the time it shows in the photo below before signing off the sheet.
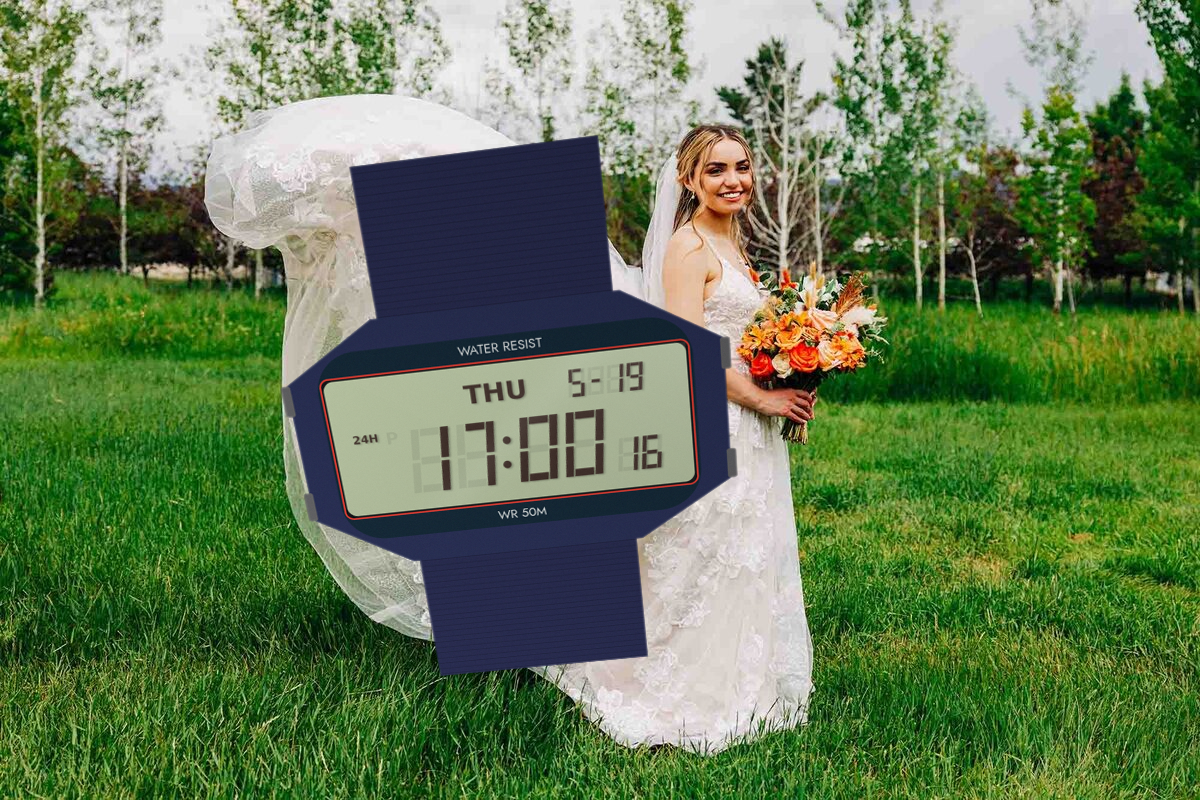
17:00:16
